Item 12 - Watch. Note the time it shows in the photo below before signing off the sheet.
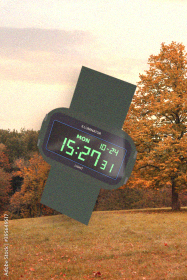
15:27:31
